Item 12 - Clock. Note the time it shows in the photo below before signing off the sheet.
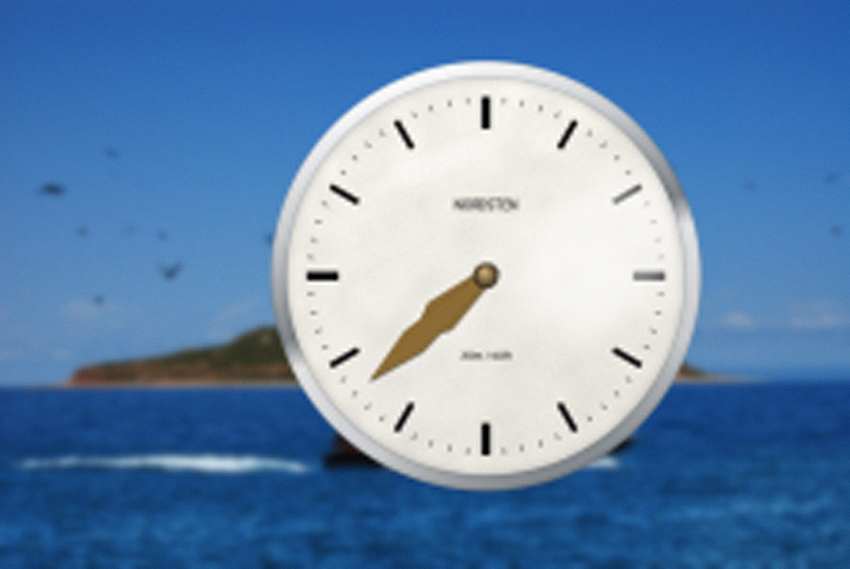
7:38
